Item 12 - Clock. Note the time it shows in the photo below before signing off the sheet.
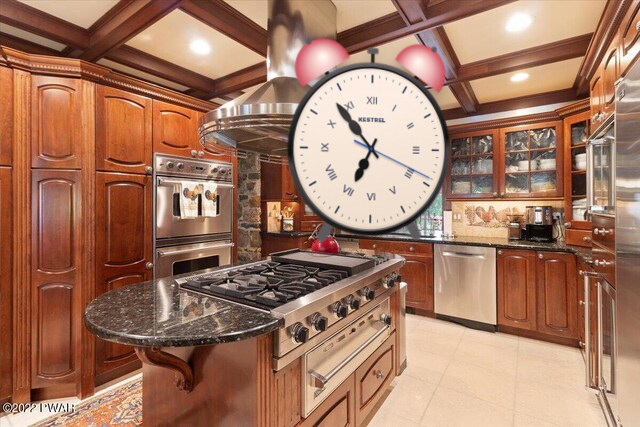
6:53:19
